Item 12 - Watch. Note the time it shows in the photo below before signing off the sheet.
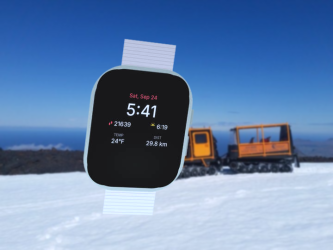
5:41
